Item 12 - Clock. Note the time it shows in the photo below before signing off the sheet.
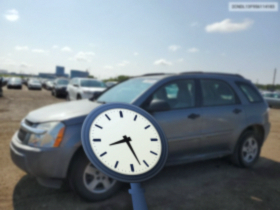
8:27
